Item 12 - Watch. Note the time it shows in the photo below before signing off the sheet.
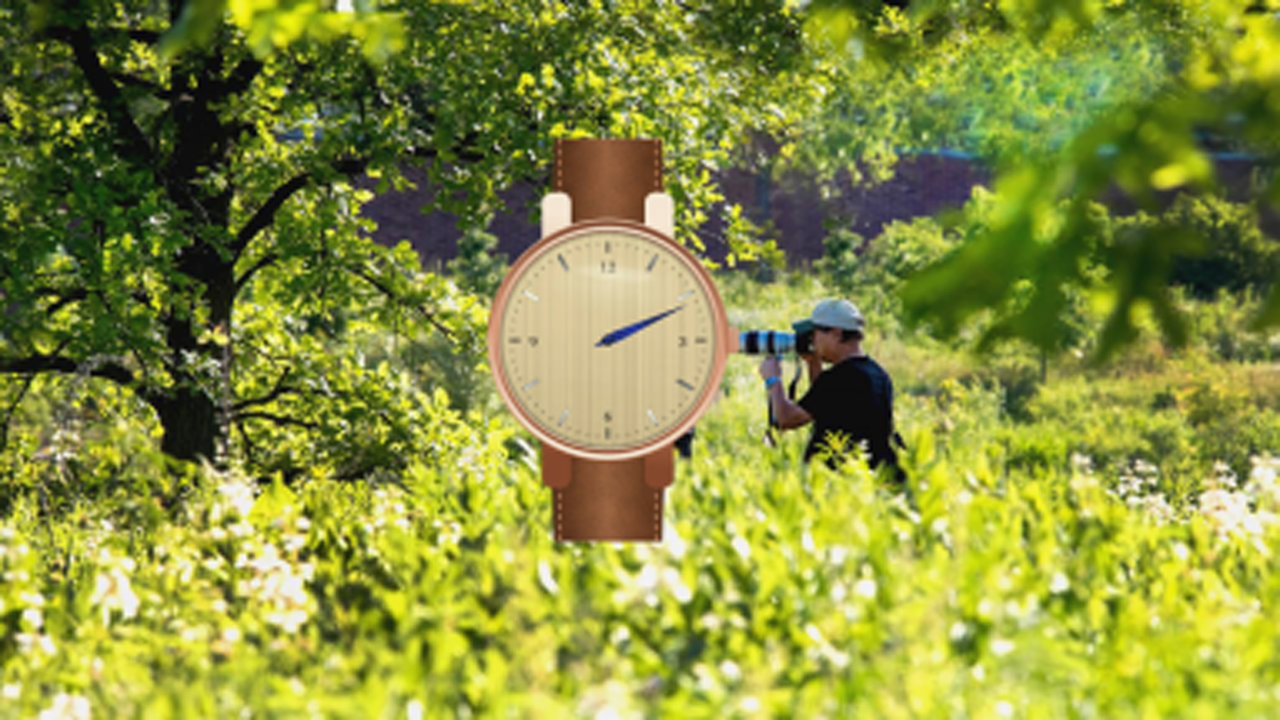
2:11
